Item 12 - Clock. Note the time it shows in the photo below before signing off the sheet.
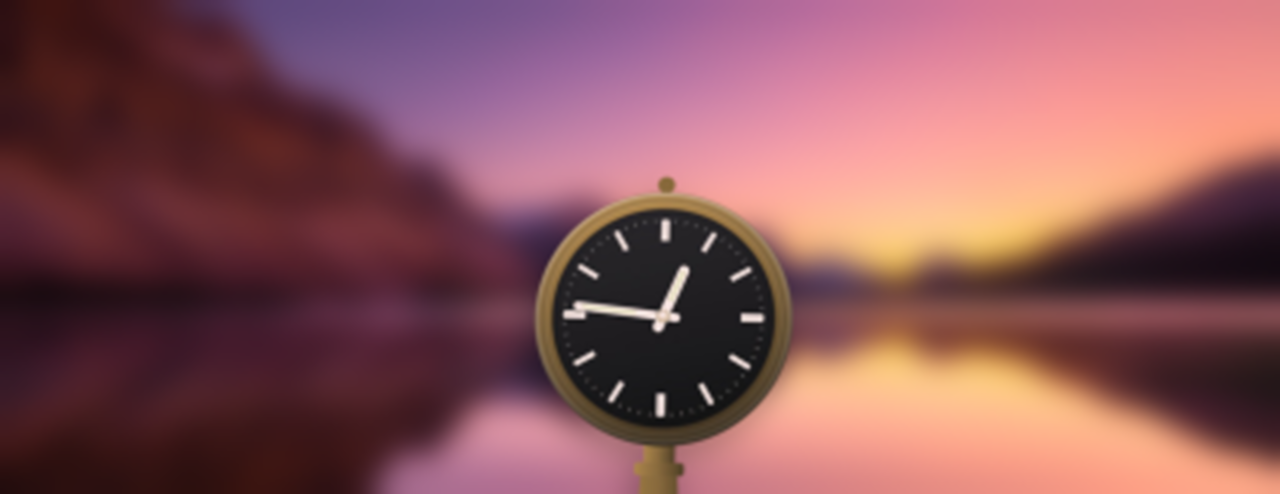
12:46
